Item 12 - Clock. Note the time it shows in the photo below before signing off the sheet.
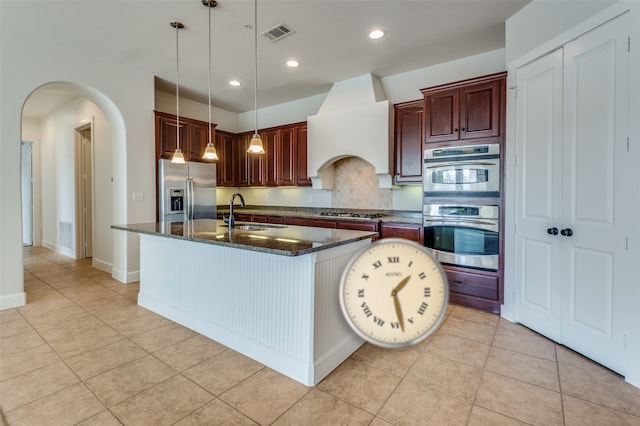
1:28
